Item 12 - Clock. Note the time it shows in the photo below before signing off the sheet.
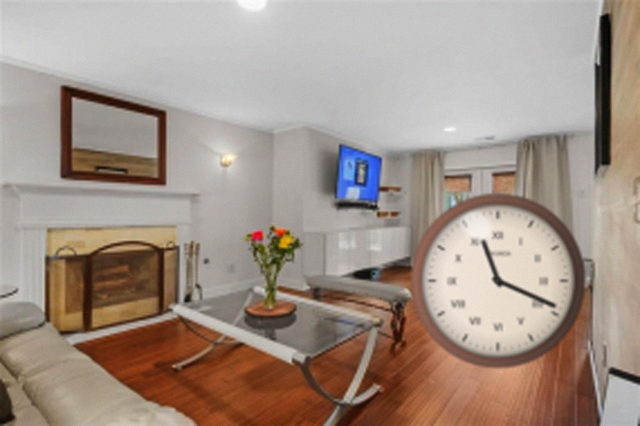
11:19
